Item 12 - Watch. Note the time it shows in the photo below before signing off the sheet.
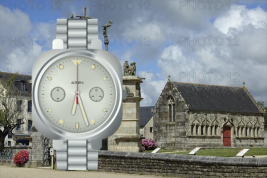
6:27
